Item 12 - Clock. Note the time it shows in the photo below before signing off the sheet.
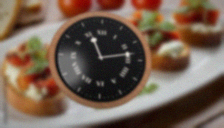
11:13
